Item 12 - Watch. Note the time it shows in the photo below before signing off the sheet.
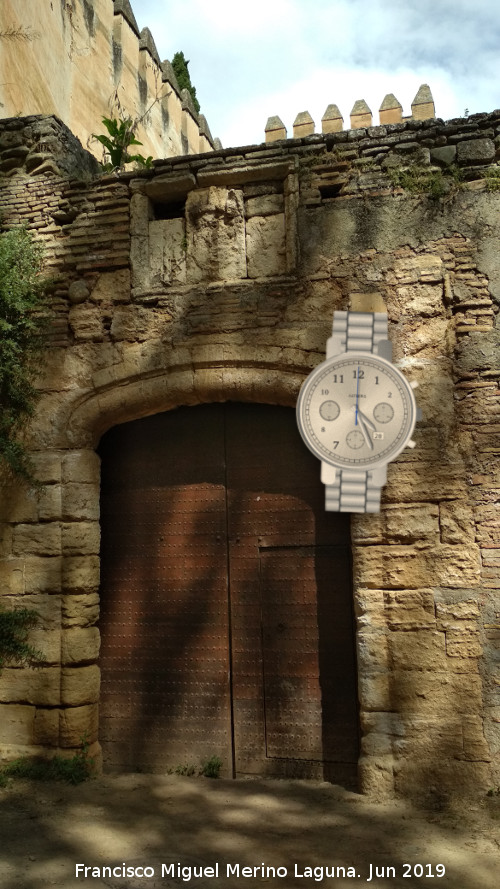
4:26
